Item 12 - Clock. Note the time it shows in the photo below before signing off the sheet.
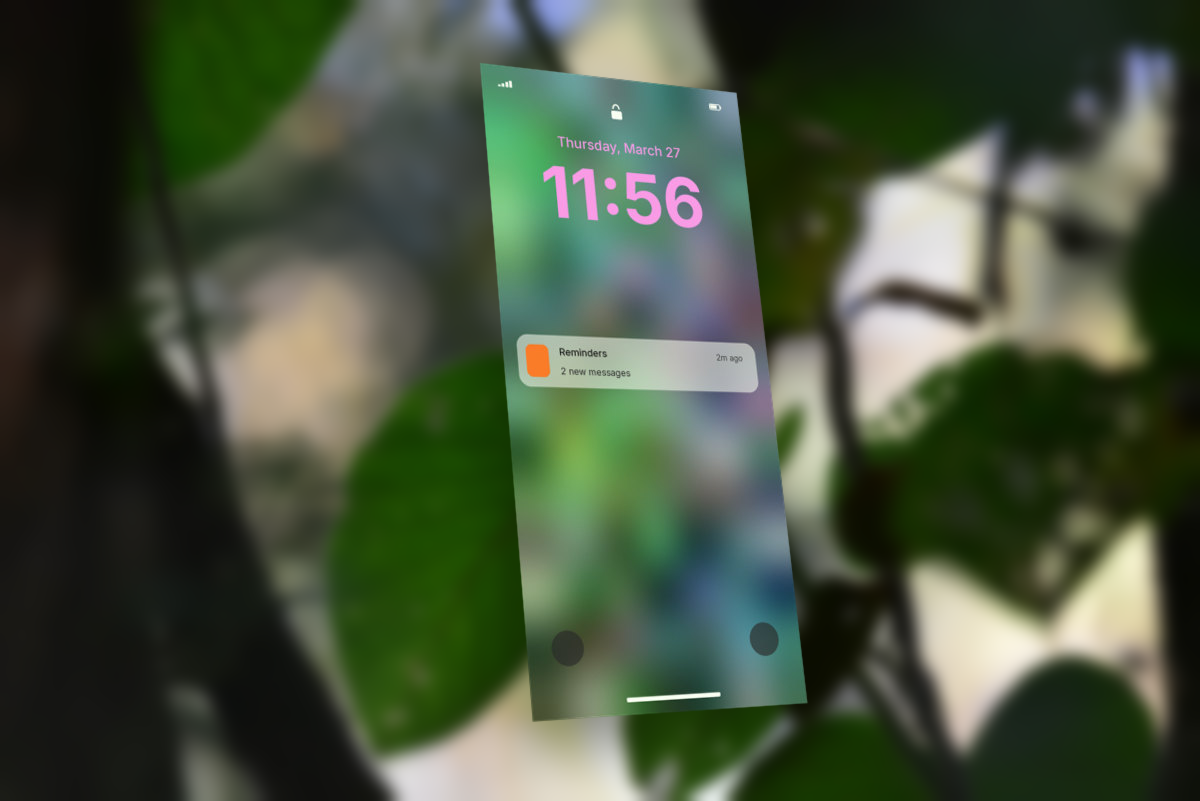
11:56
